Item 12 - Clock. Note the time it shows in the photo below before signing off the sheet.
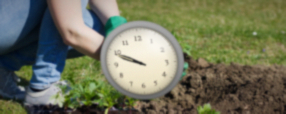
9:49
